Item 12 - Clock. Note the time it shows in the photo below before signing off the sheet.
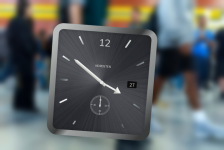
3:51
